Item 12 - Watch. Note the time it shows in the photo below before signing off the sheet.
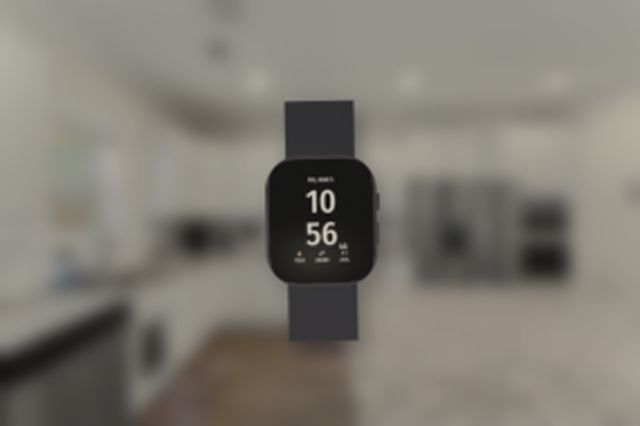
10:56
